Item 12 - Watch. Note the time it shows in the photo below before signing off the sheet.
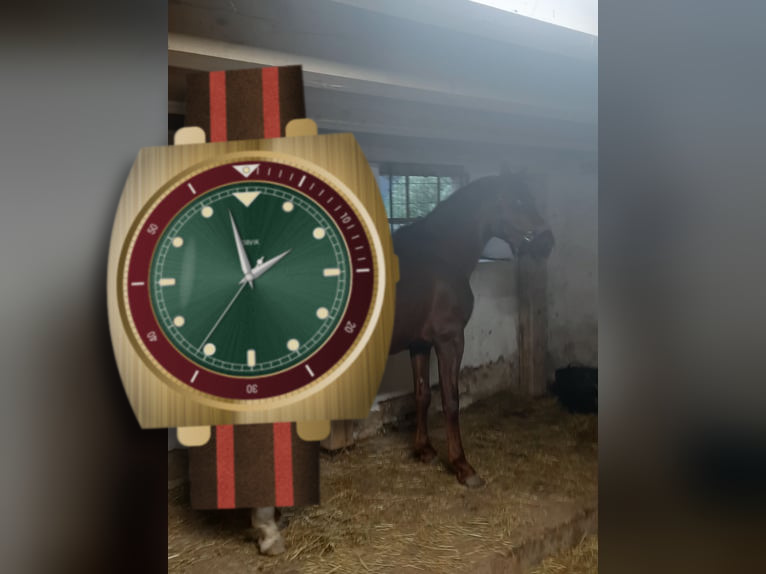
1:57:36
